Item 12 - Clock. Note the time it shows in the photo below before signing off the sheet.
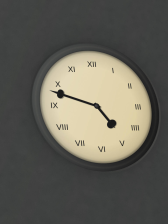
4:48
